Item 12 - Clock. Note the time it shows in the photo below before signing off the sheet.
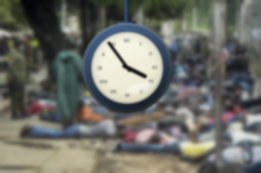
3:54
